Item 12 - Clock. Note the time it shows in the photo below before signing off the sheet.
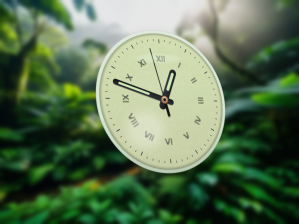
12:47:58
